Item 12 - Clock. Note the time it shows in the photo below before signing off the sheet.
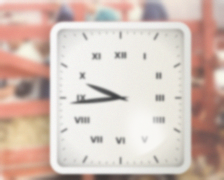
9:44
